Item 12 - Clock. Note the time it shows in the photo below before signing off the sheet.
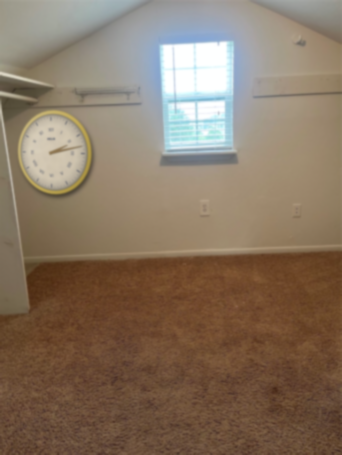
2:13
